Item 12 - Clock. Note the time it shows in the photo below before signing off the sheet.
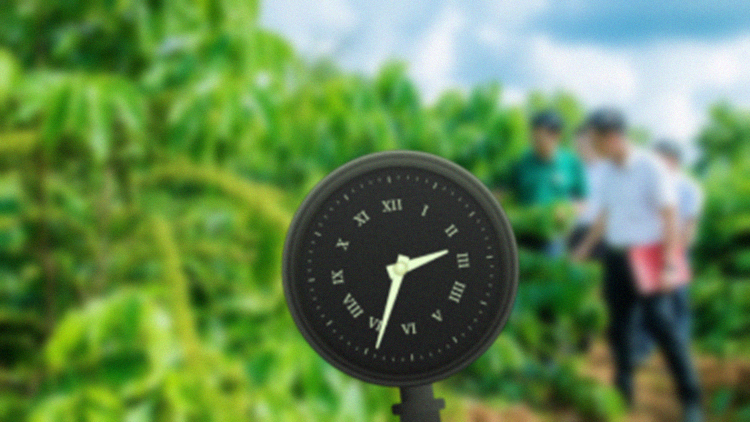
2:34
